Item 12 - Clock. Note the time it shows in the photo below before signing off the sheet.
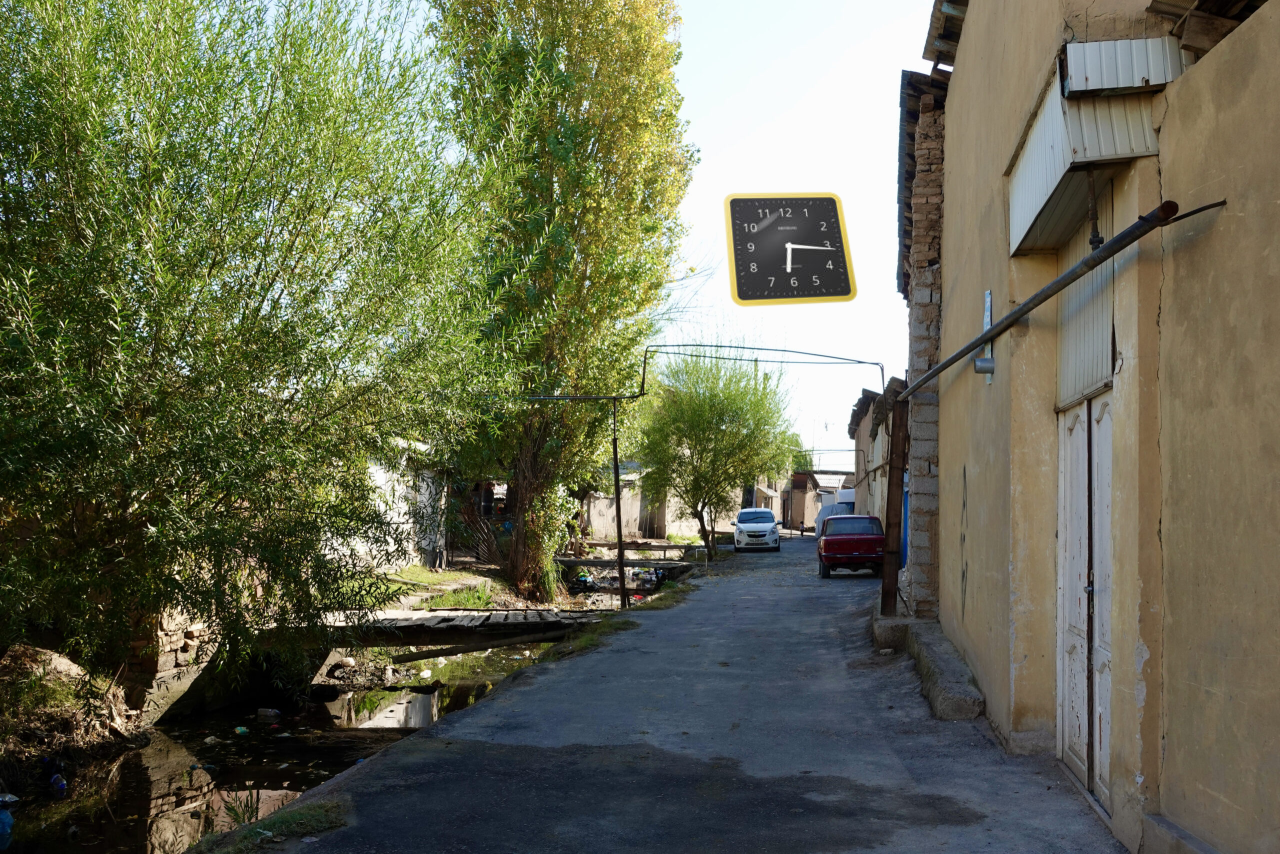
6:16
